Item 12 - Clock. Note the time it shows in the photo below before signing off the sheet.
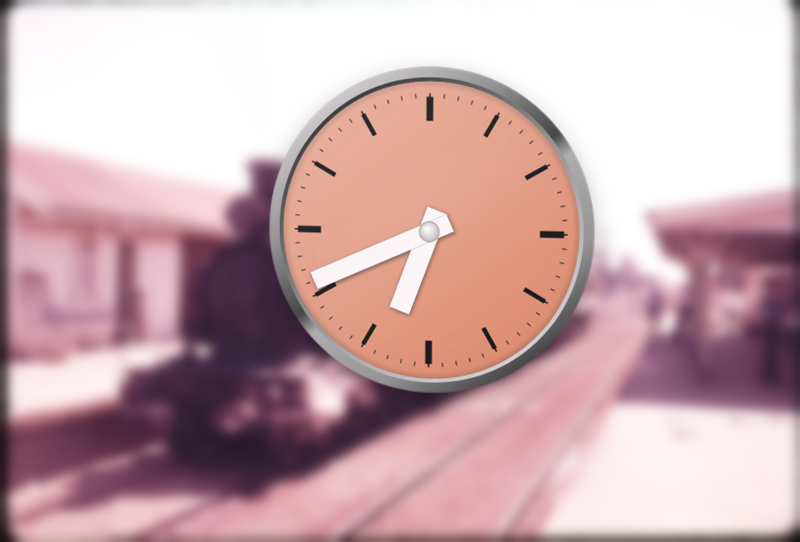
6:41
